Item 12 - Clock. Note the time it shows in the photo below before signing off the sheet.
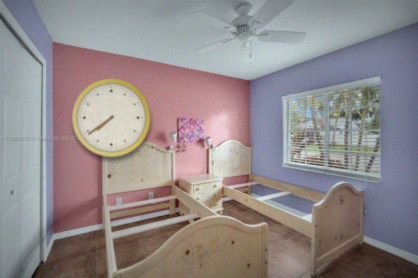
7:39
